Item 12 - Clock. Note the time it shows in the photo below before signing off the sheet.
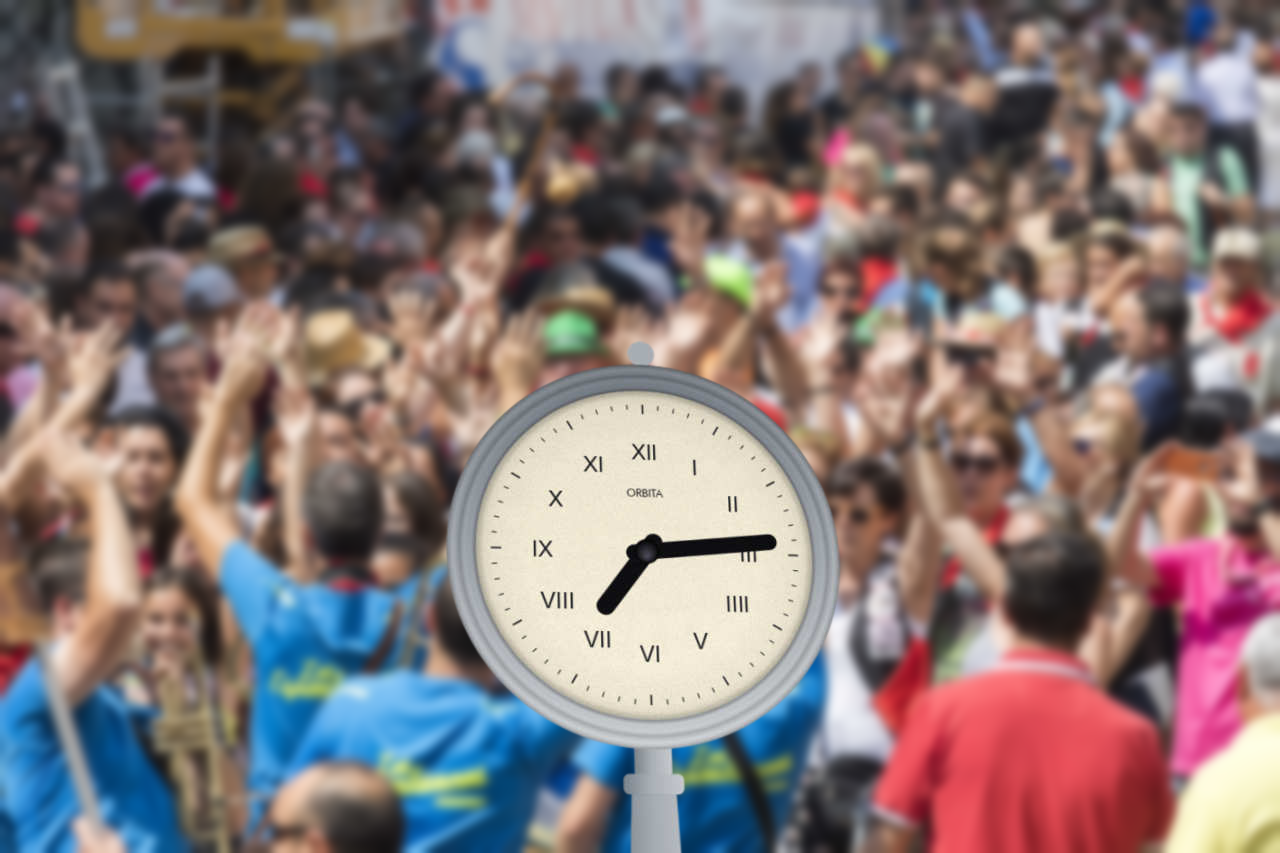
7:14
